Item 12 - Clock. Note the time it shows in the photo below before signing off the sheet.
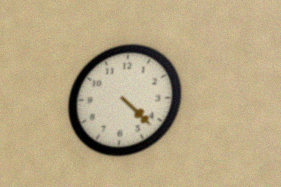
4:22
